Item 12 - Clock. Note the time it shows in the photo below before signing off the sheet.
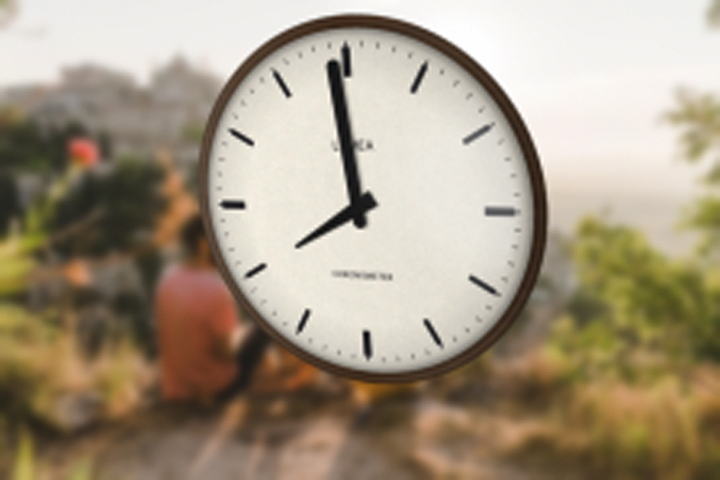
7:59
